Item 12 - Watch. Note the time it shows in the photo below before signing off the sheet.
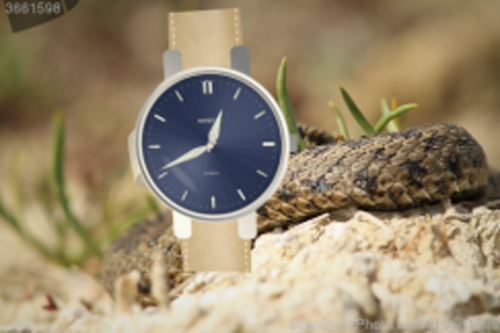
12:41
